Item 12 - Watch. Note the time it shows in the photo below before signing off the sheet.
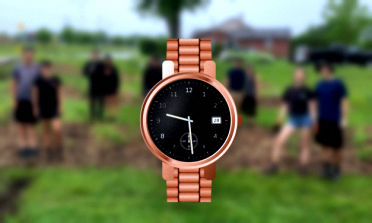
9:29
